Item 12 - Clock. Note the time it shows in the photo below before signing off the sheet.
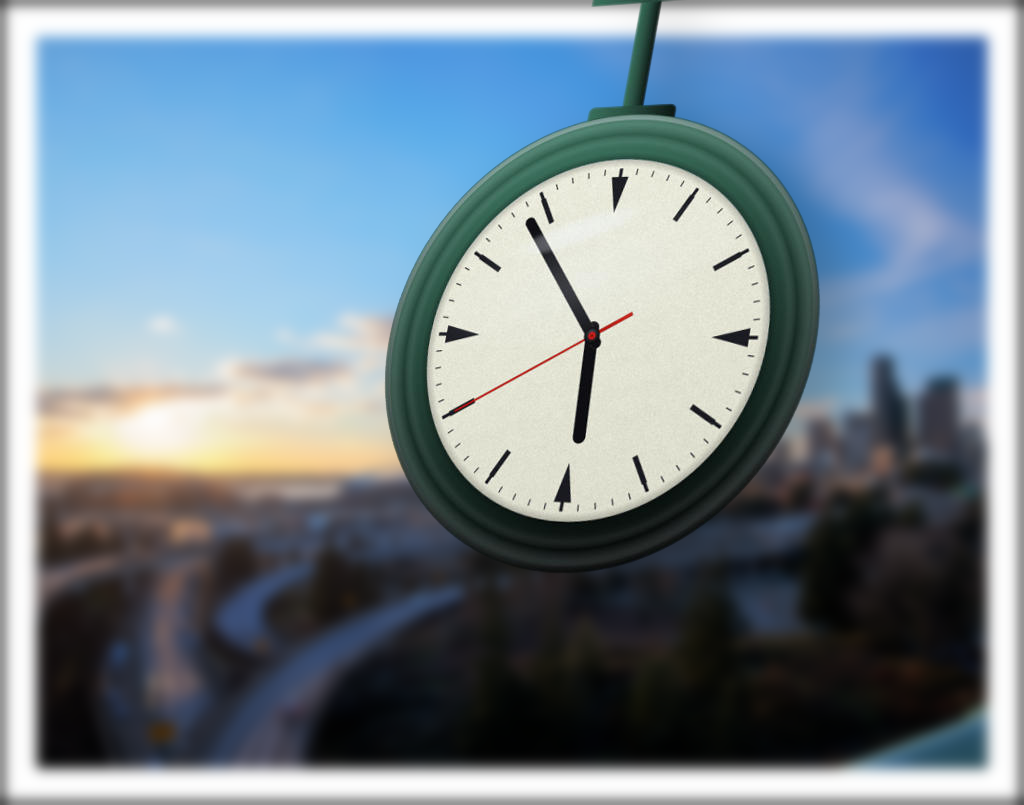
5:53:40
